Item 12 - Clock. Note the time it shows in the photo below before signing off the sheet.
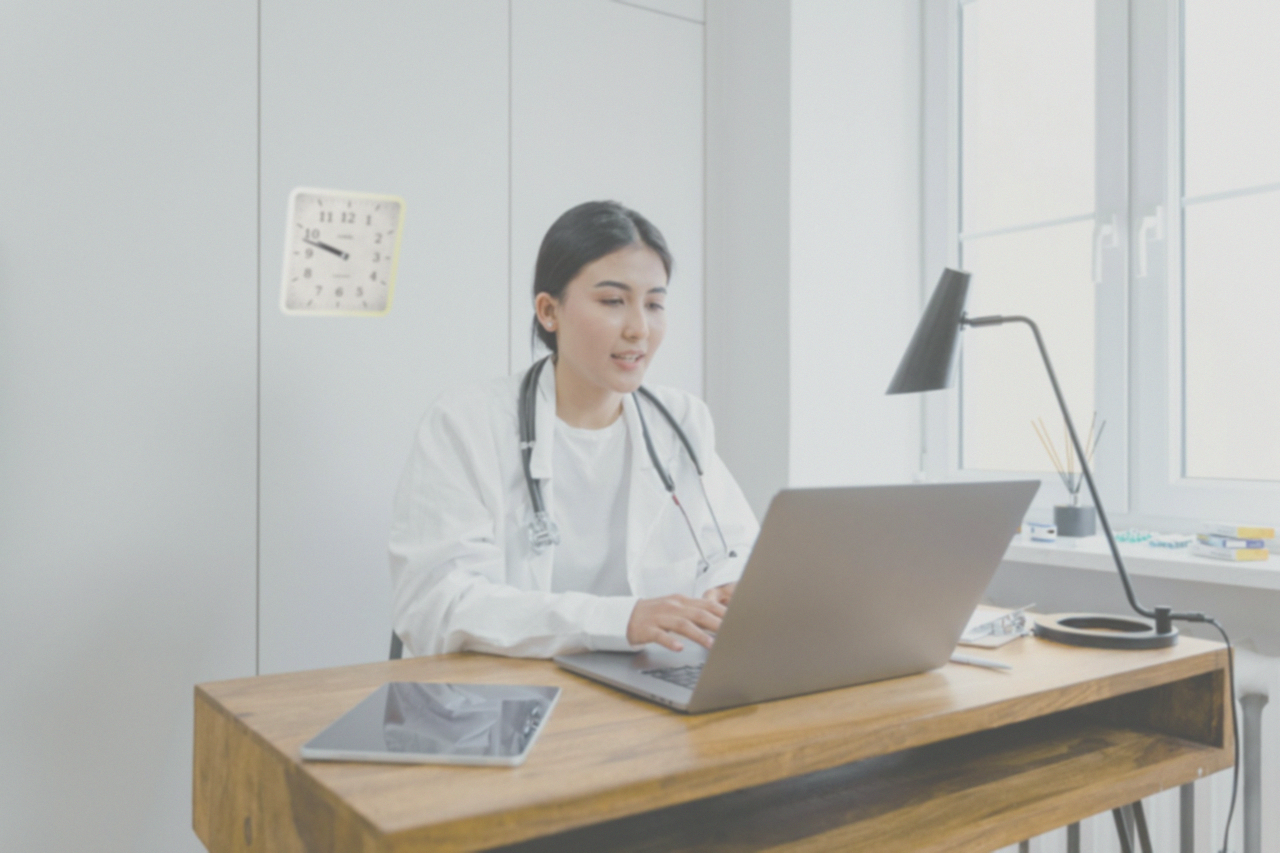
9:48
